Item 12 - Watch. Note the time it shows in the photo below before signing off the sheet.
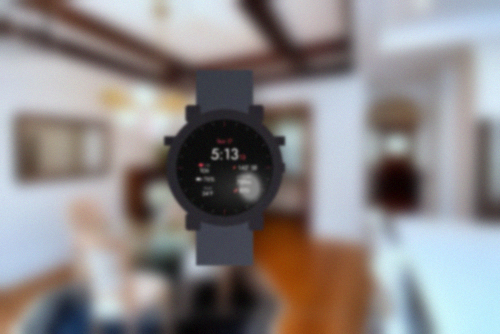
5:13
